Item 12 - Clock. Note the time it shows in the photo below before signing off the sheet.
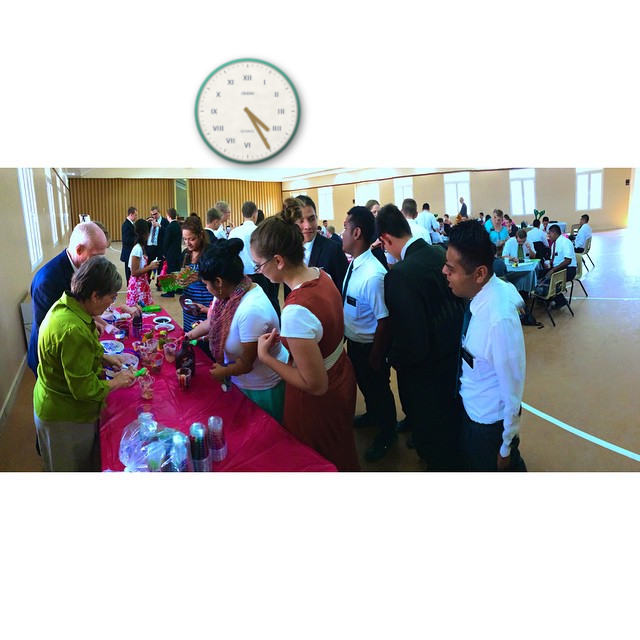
4:25
